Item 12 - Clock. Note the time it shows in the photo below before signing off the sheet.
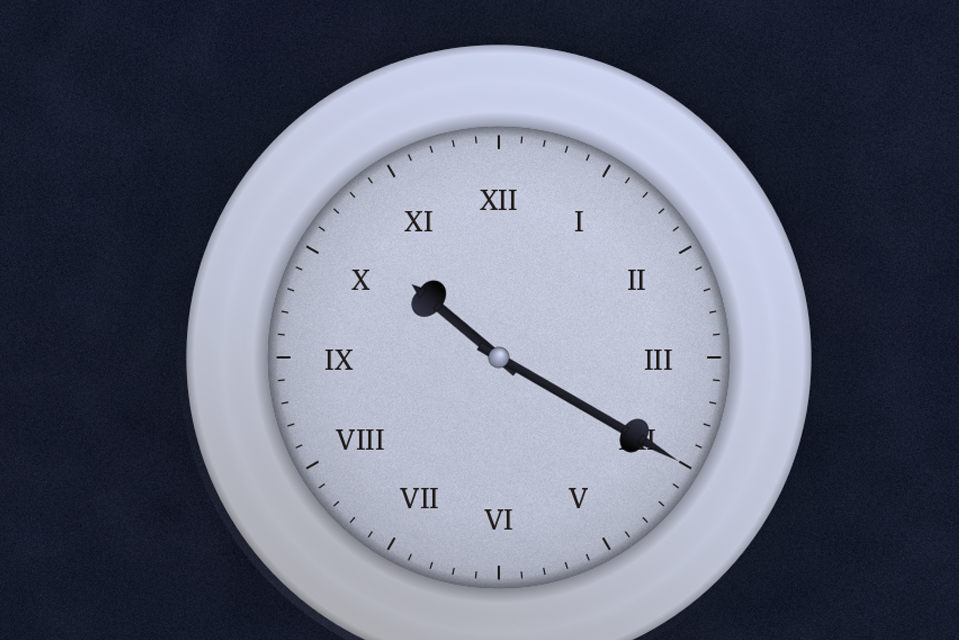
10:20
